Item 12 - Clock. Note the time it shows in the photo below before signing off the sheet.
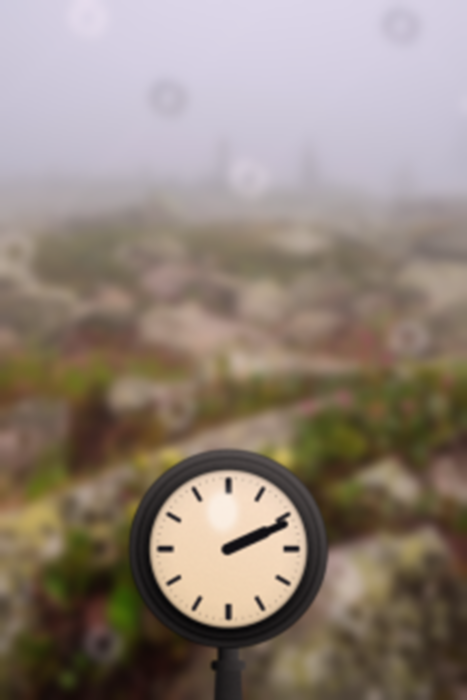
2:11
